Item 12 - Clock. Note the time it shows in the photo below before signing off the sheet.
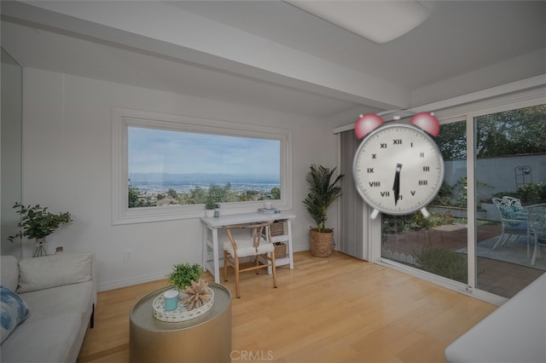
6:31
